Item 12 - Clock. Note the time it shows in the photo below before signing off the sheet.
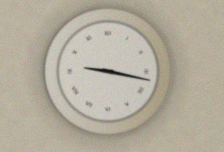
9:17
